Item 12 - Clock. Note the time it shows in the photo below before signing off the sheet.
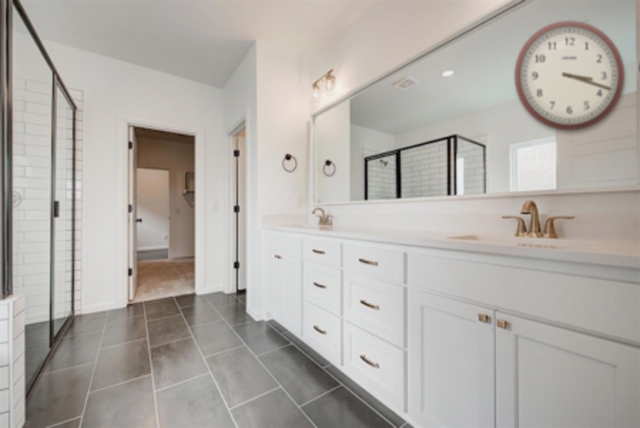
3:18
